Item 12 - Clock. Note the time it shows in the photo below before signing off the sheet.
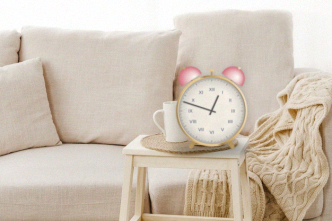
12:48
